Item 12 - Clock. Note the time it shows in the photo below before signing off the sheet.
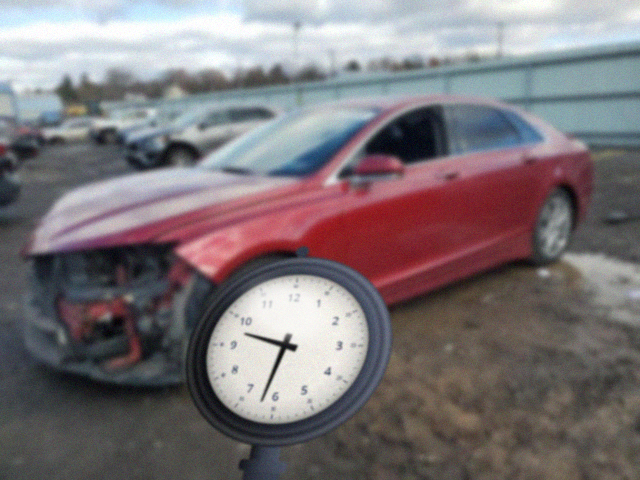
9:32
